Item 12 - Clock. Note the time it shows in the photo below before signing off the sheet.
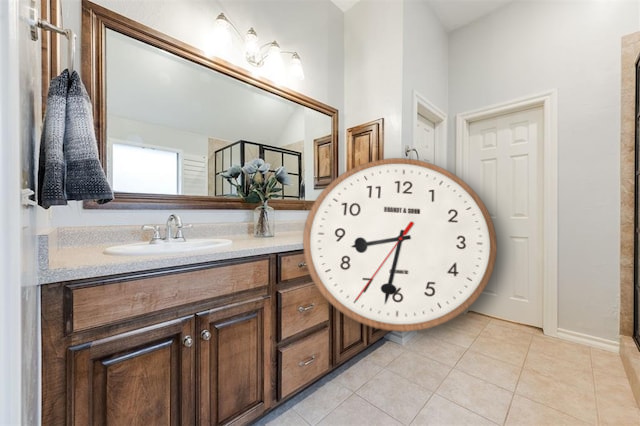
8:31:35
